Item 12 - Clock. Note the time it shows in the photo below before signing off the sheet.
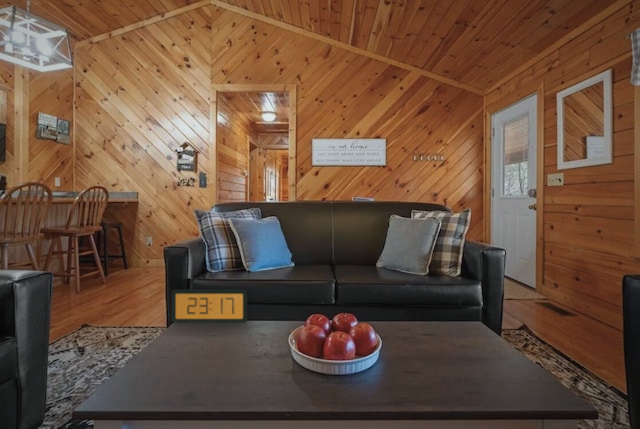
23:17
